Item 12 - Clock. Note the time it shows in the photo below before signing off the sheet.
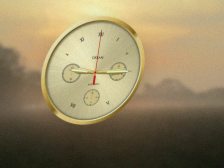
9:15
